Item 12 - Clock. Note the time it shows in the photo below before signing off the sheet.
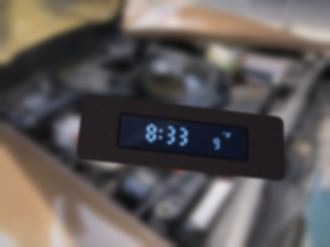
8:33
